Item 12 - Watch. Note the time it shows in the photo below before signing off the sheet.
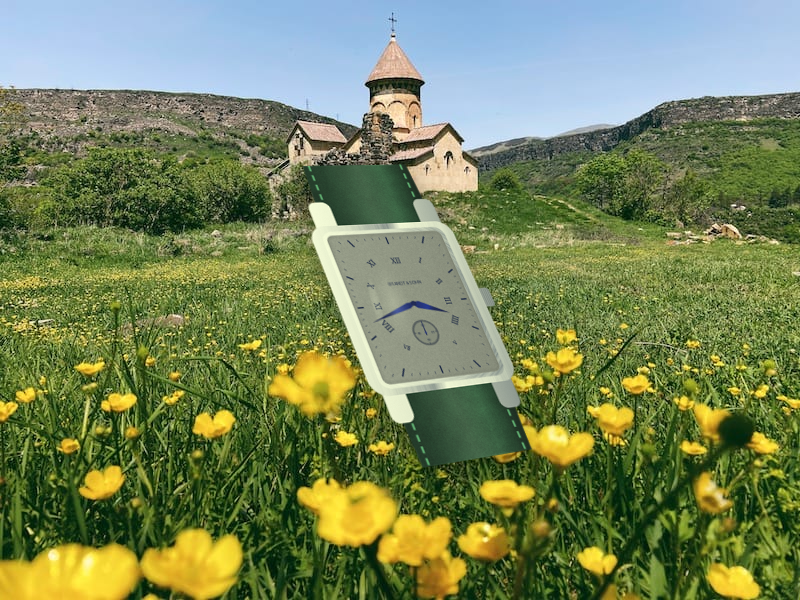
3:42
